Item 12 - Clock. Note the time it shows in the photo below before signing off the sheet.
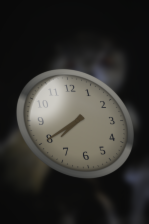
7:40
